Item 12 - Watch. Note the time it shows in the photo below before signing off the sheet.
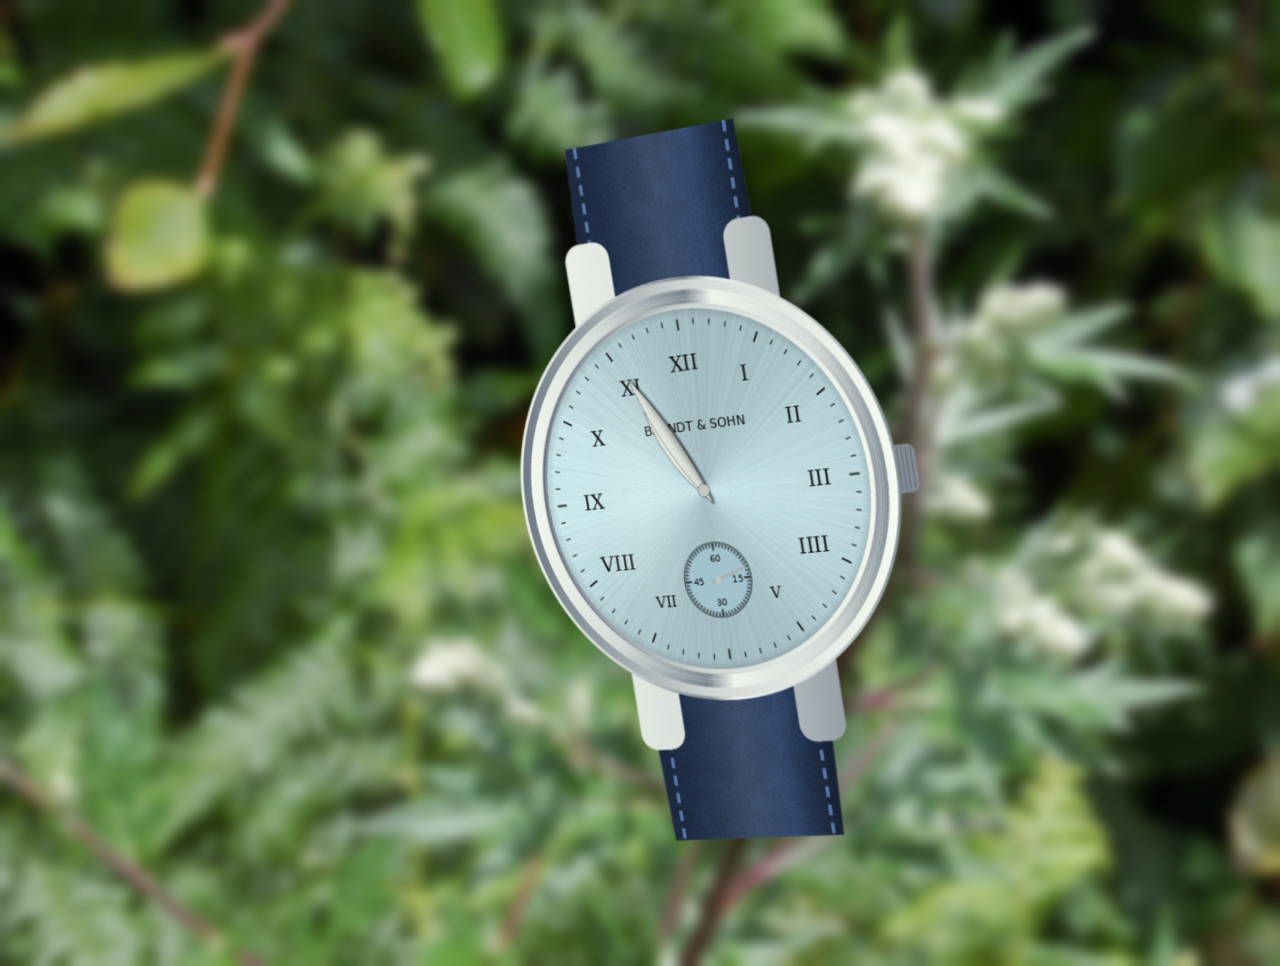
10:55:12
